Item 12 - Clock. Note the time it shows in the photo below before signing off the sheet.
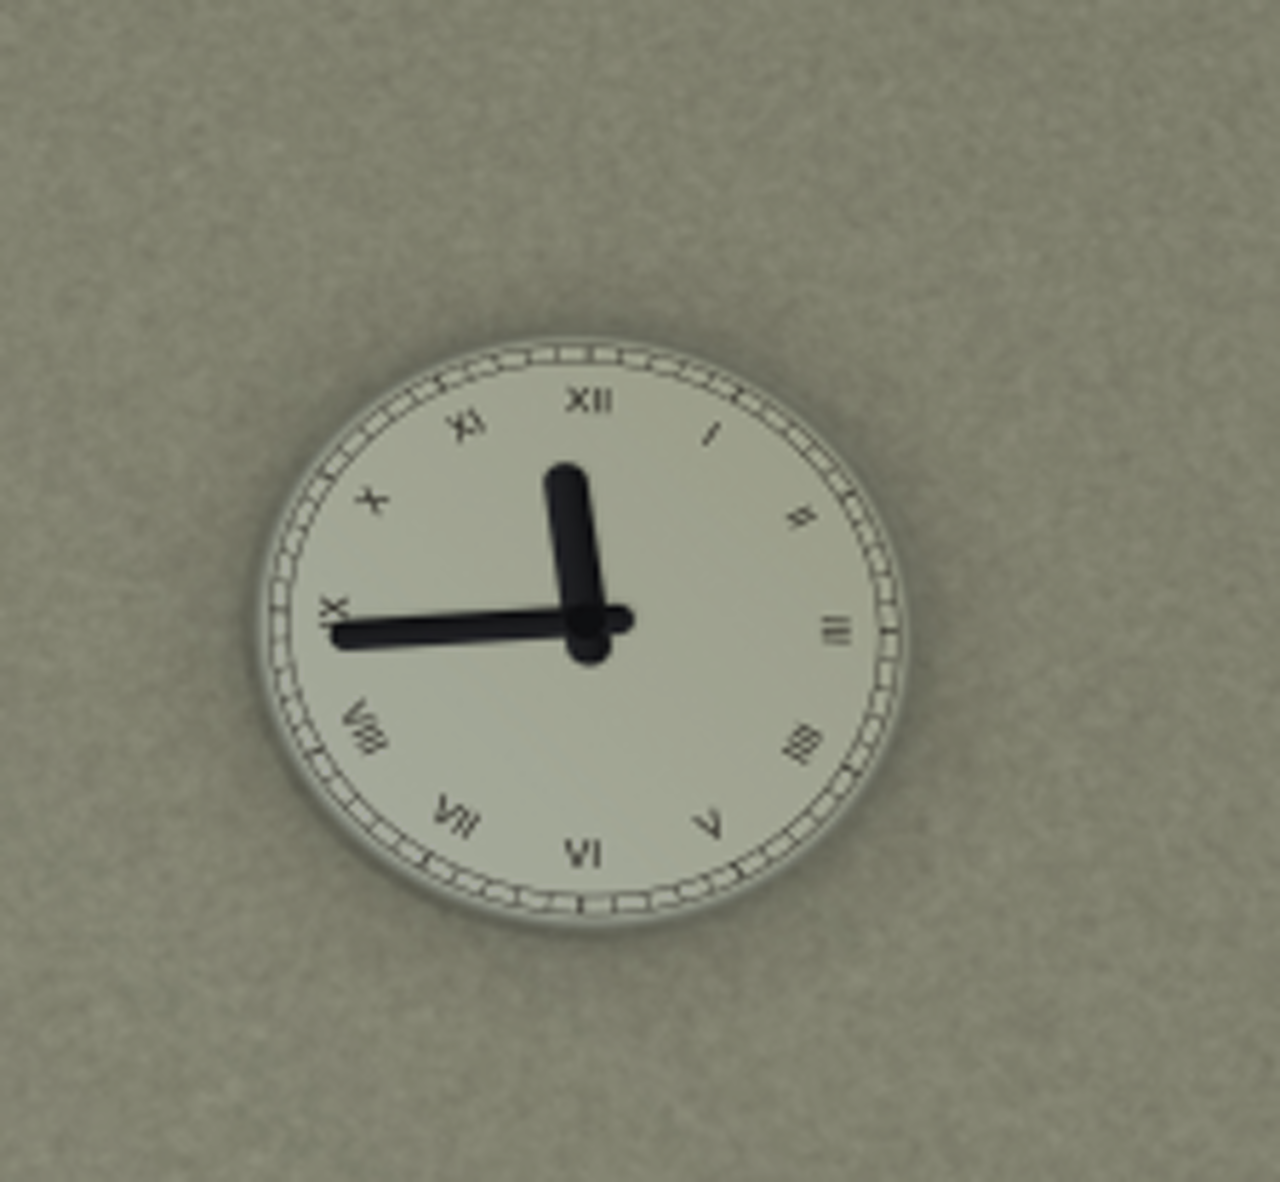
11:44
